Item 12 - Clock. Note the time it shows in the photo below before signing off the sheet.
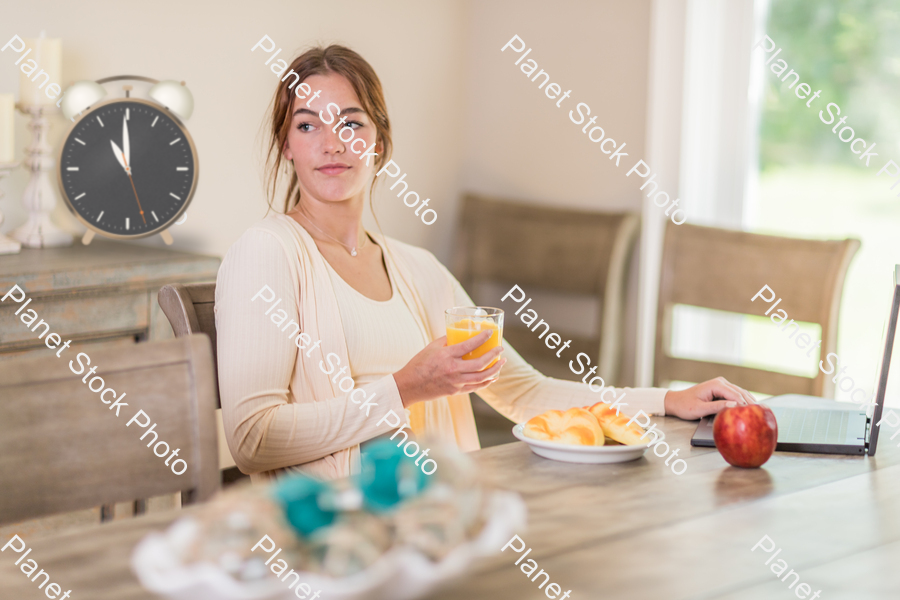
10:59:27
